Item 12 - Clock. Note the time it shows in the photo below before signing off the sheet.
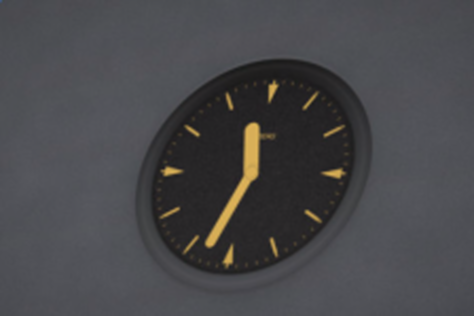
11:33
